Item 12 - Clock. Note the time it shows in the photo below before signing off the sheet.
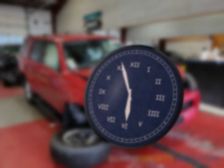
5:56
